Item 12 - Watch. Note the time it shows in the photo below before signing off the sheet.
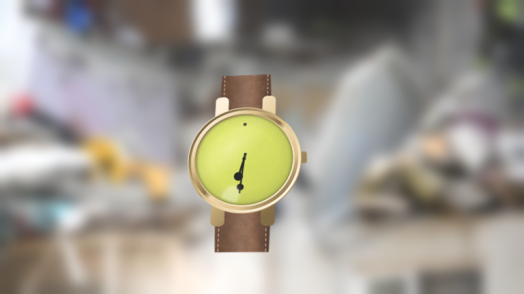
6:31
